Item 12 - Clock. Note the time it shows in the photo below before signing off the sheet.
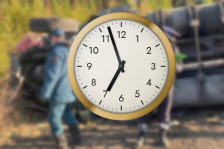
6:57
